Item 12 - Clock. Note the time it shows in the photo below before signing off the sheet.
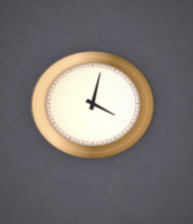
4:02
